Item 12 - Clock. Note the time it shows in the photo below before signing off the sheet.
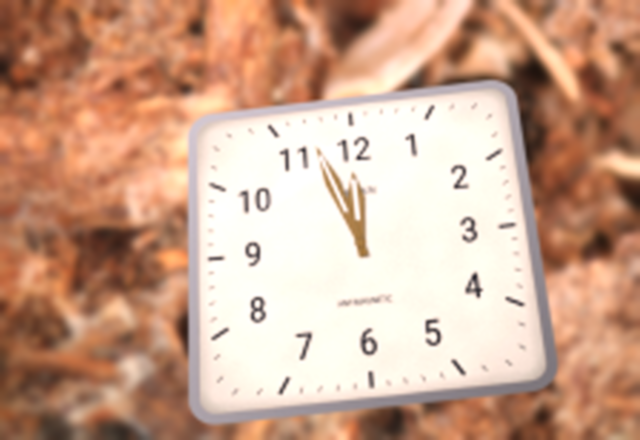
11:57
